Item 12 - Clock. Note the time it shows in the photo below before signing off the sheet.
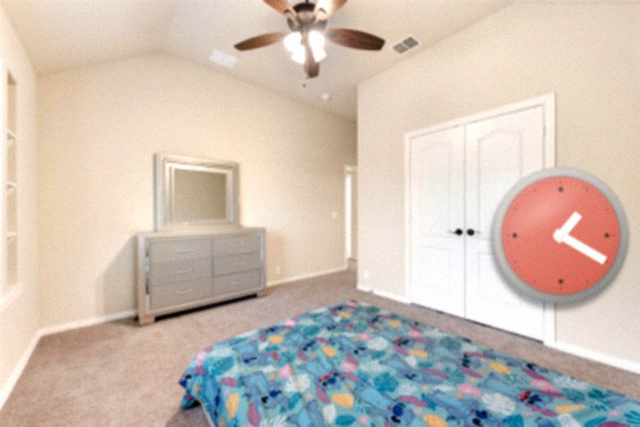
1:20
